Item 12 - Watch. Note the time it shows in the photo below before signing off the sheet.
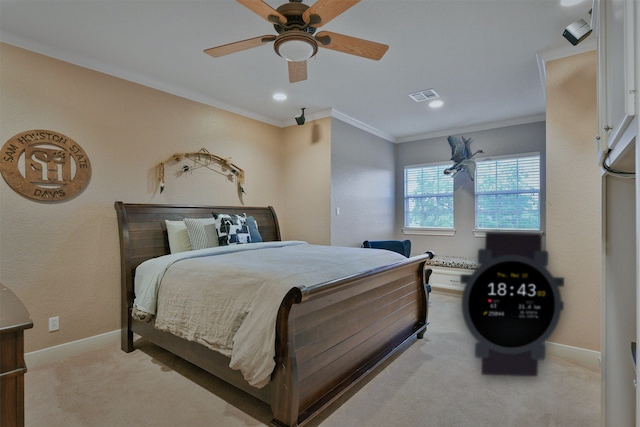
18:43
